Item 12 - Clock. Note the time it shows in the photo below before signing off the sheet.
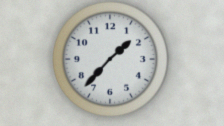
1:37
